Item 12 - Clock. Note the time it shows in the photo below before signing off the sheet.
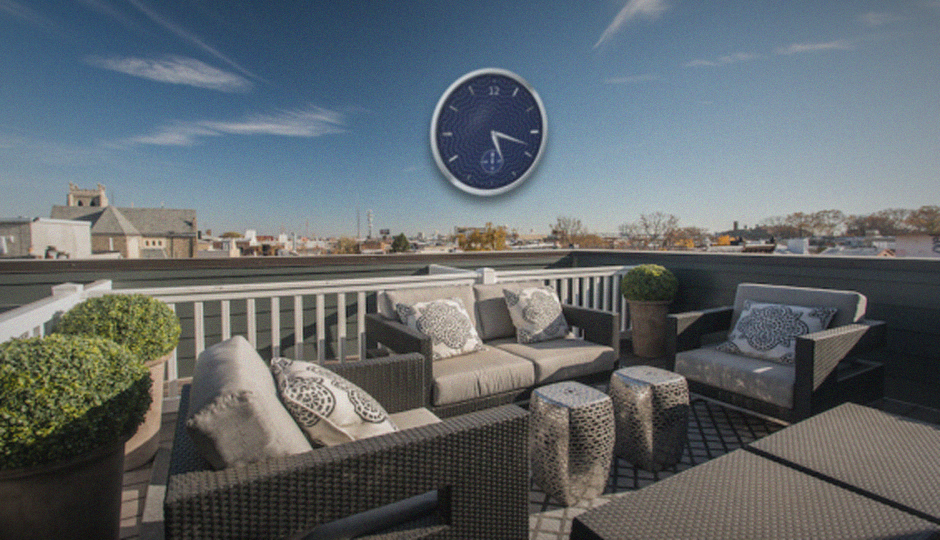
5:18
